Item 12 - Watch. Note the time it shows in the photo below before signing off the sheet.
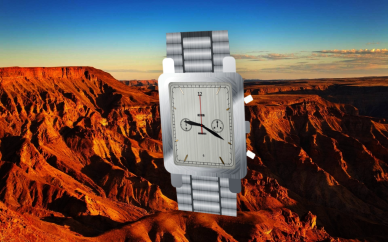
9:20
